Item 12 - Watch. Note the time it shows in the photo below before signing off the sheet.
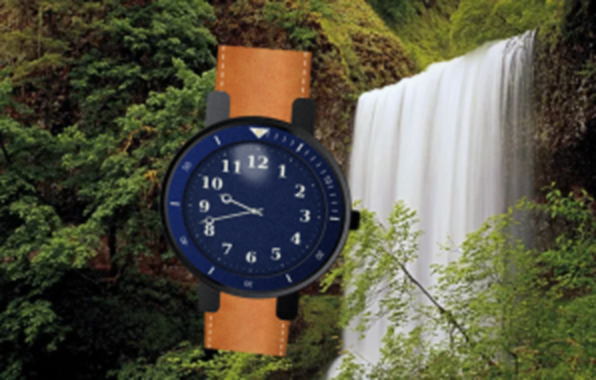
9:42
